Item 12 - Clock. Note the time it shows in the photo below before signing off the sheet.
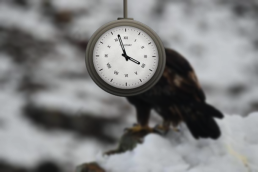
3:57
